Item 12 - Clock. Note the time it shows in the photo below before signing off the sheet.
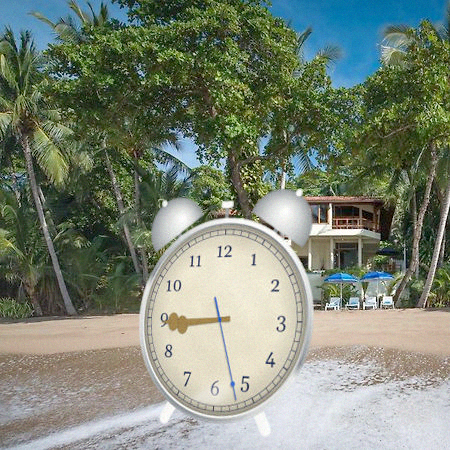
8:44:27
